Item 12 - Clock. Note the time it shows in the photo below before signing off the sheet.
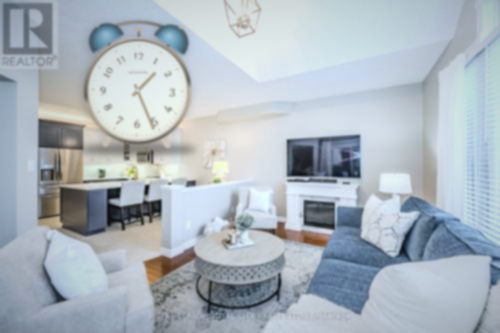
1:26
